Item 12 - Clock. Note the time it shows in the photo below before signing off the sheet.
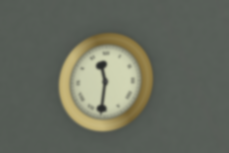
11:31
